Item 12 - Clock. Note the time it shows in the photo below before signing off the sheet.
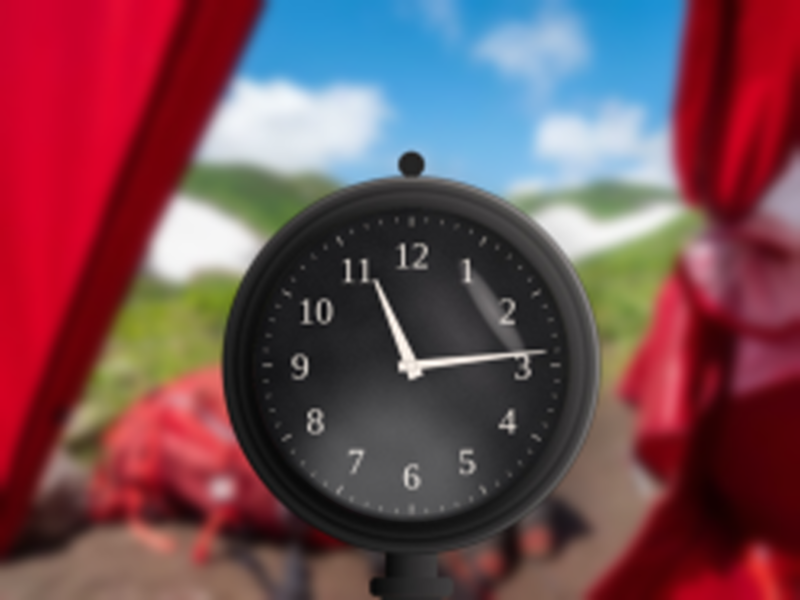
11:14
